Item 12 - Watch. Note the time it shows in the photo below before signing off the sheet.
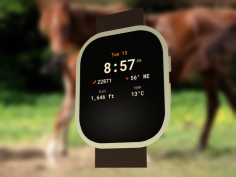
8:57
